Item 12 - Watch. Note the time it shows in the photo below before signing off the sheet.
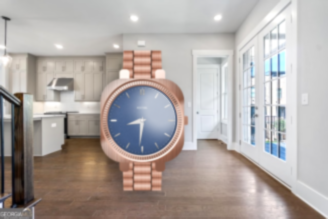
8:31
